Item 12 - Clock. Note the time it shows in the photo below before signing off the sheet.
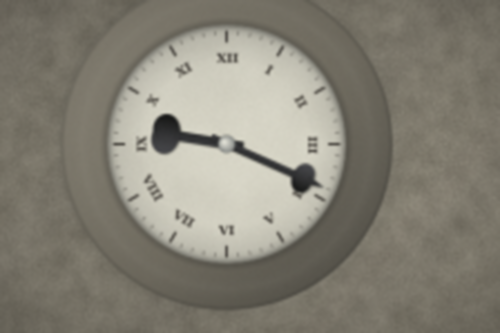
9:19
